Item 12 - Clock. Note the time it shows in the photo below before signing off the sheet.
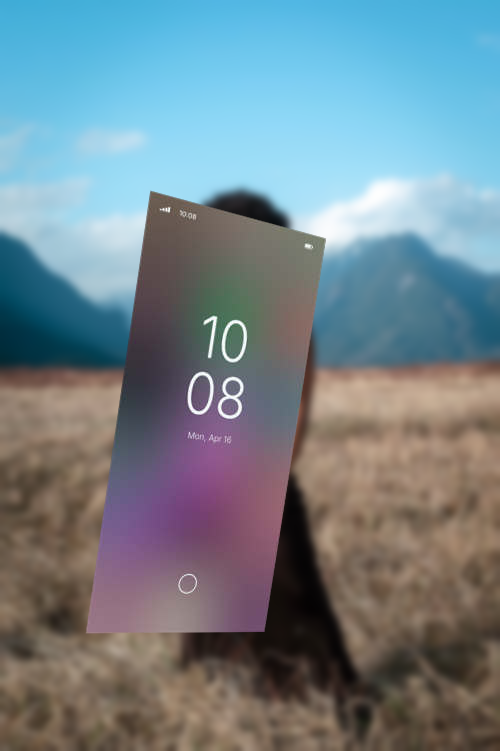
10:08
